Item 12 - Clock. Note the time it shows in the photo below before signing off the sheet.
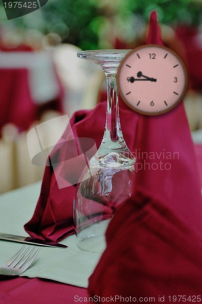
9:45
